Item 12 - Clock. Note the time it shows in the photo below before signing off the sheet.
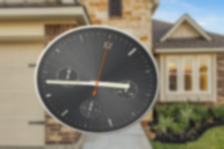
2:43
